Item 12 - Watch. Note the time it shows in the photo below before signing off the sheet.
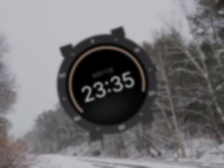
23:35
